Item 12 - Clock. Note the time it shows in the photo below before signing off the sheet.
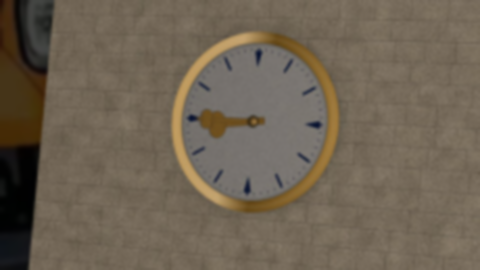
8:45
